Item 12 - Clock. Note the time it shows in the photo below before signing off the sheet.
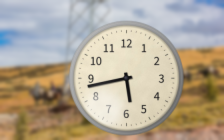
5:43
